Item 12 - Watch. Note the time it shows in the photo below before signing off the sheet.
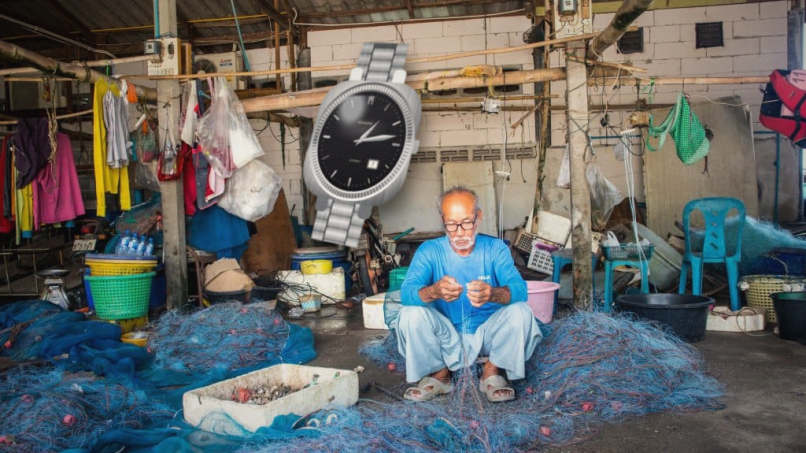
1:13
